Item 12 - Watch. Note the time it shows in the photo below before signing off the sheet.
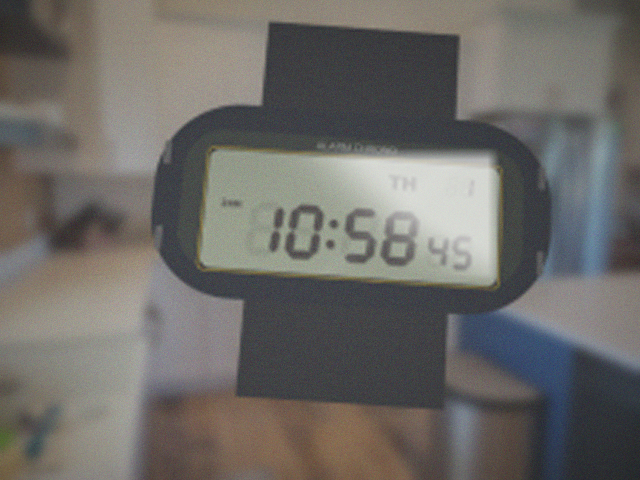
10:58:45
